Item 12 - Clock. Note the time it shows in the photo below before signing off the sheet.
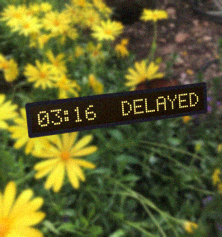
3:16
